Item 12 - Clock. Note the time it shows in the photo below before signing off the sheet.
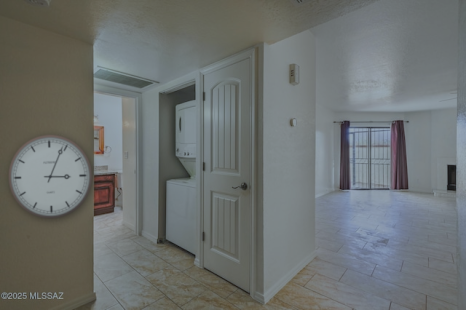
3:04
